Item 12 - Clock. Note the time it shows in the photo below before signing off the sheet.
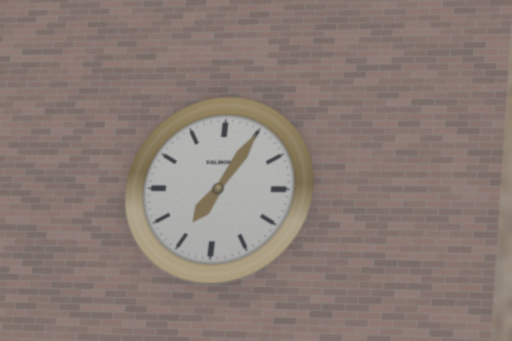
7:05
